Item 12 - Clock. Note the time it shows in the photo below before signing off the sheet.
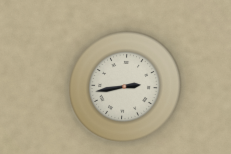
2:43
